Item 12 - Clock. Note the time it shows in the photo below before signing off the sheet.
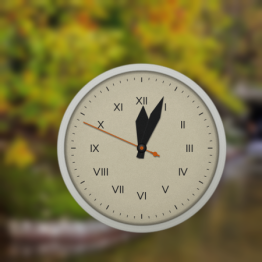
12:03:49
